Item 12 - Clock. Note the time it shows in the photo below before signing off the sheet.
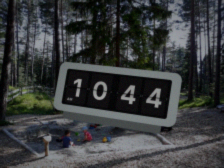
10:44
